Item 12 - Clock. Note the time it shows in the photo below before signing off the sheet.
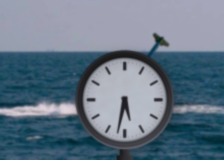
5:32
